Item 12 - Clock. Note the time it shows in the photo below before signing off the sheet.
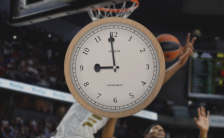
8:59
